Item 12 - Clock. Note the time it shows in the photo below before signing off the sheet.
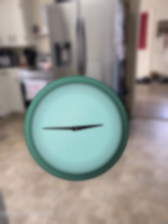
2:45
